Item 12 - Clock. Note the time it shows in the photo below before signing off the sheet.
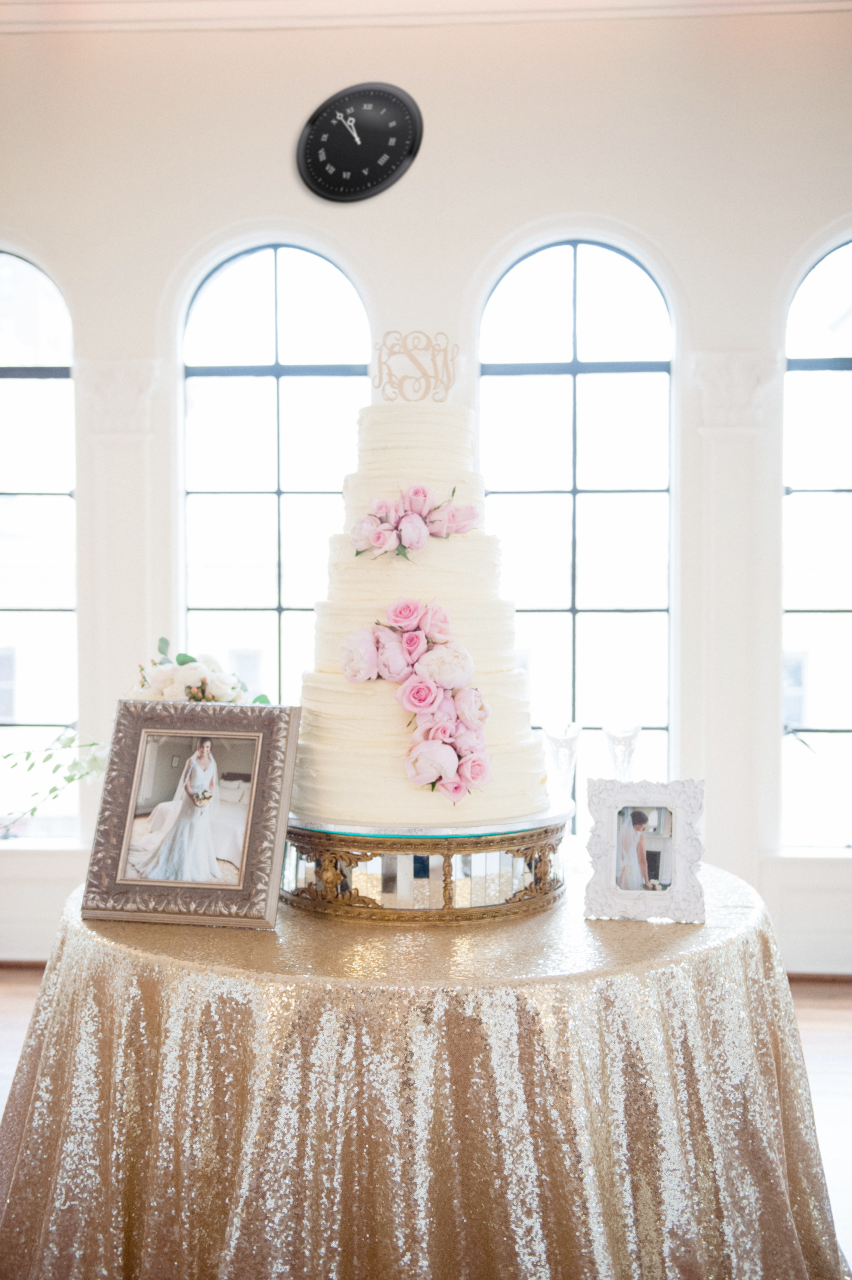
10:52
